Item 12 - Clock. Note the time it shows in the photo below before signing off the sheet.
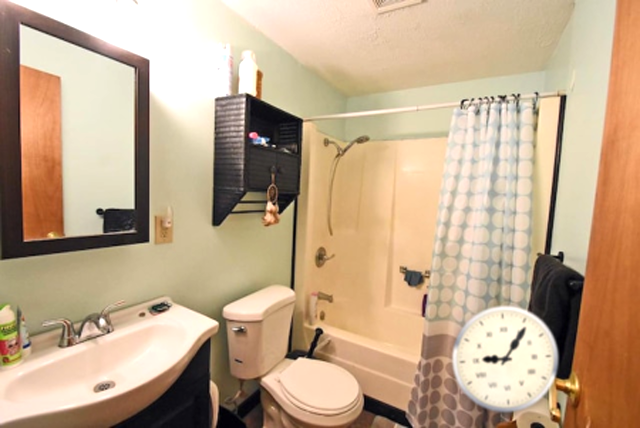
9:06
